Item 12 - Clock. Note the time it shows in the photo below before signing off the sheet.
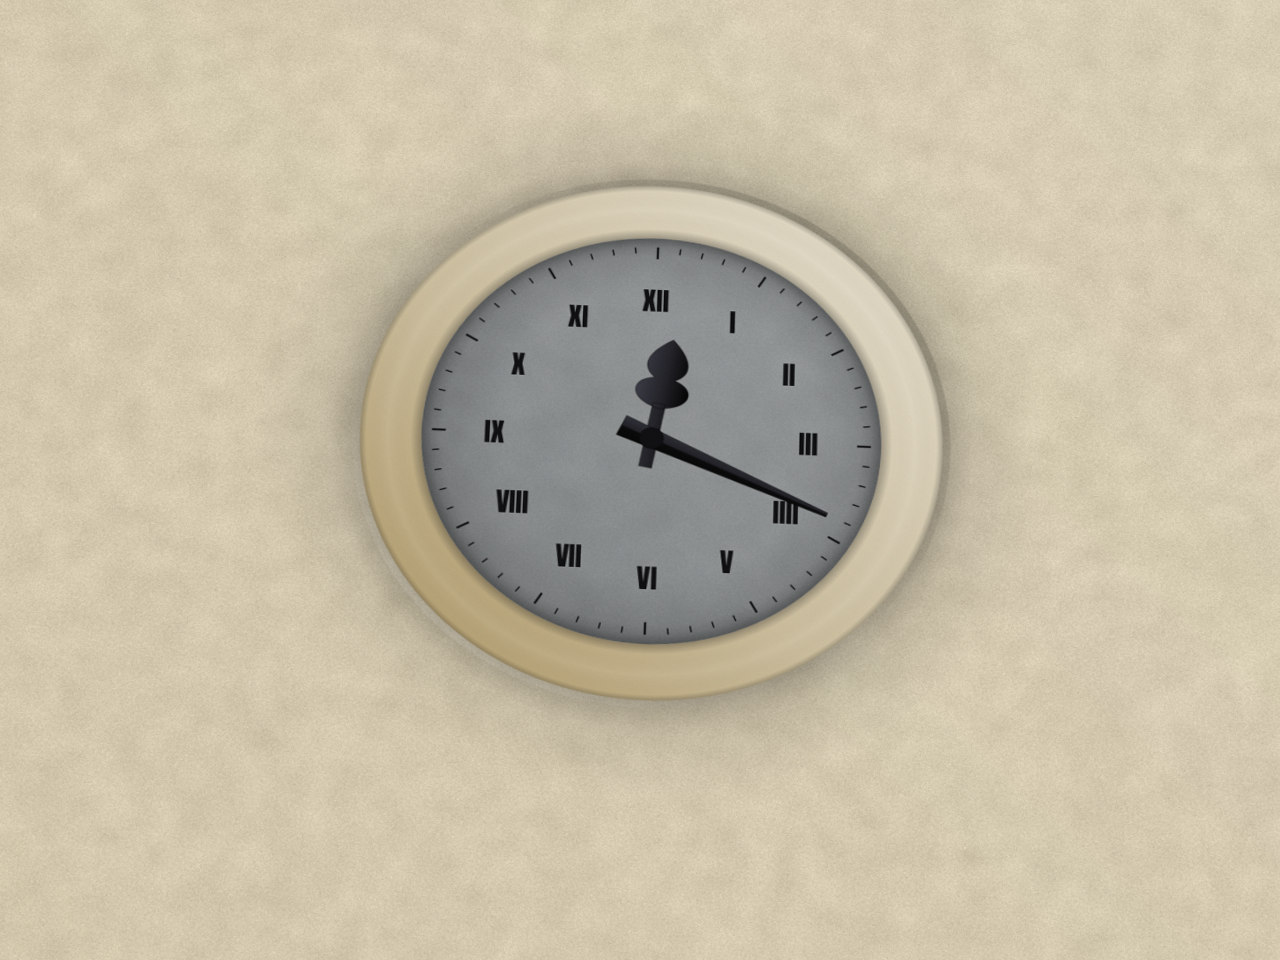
12:19
